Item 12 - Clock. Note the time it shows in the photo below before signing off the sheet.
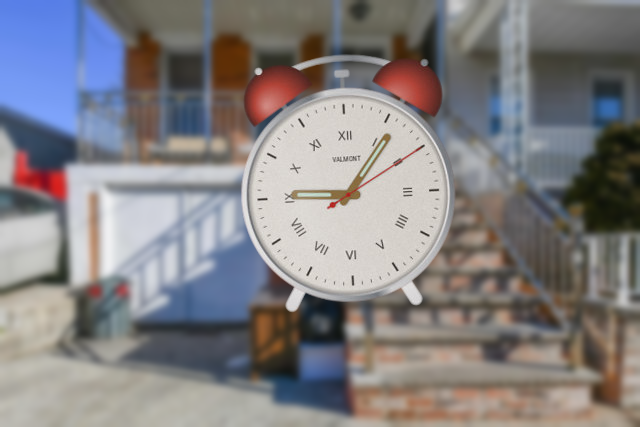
9:06:10
